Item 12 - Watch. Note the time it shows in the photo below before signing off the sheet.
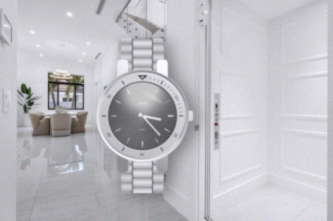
3:23
